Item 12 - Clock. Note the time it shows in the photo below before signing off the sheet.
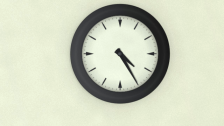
4:25
